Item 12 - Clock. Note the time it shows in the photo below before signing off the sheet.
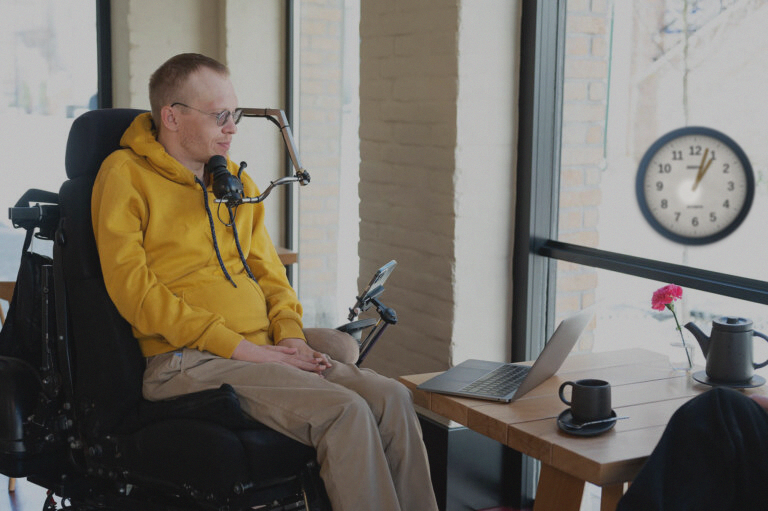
1:03
